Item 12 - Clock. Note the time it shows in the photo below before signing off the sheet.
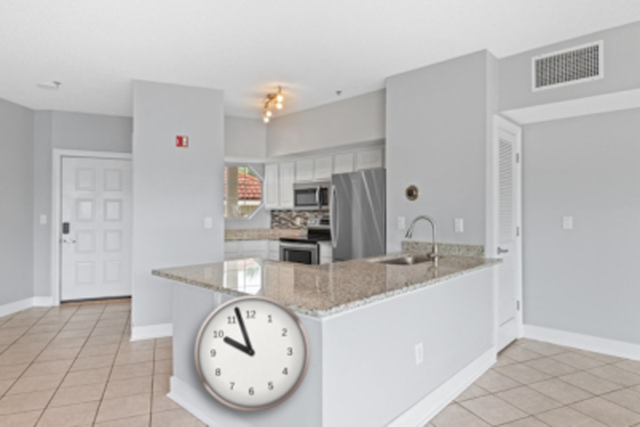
9:57
